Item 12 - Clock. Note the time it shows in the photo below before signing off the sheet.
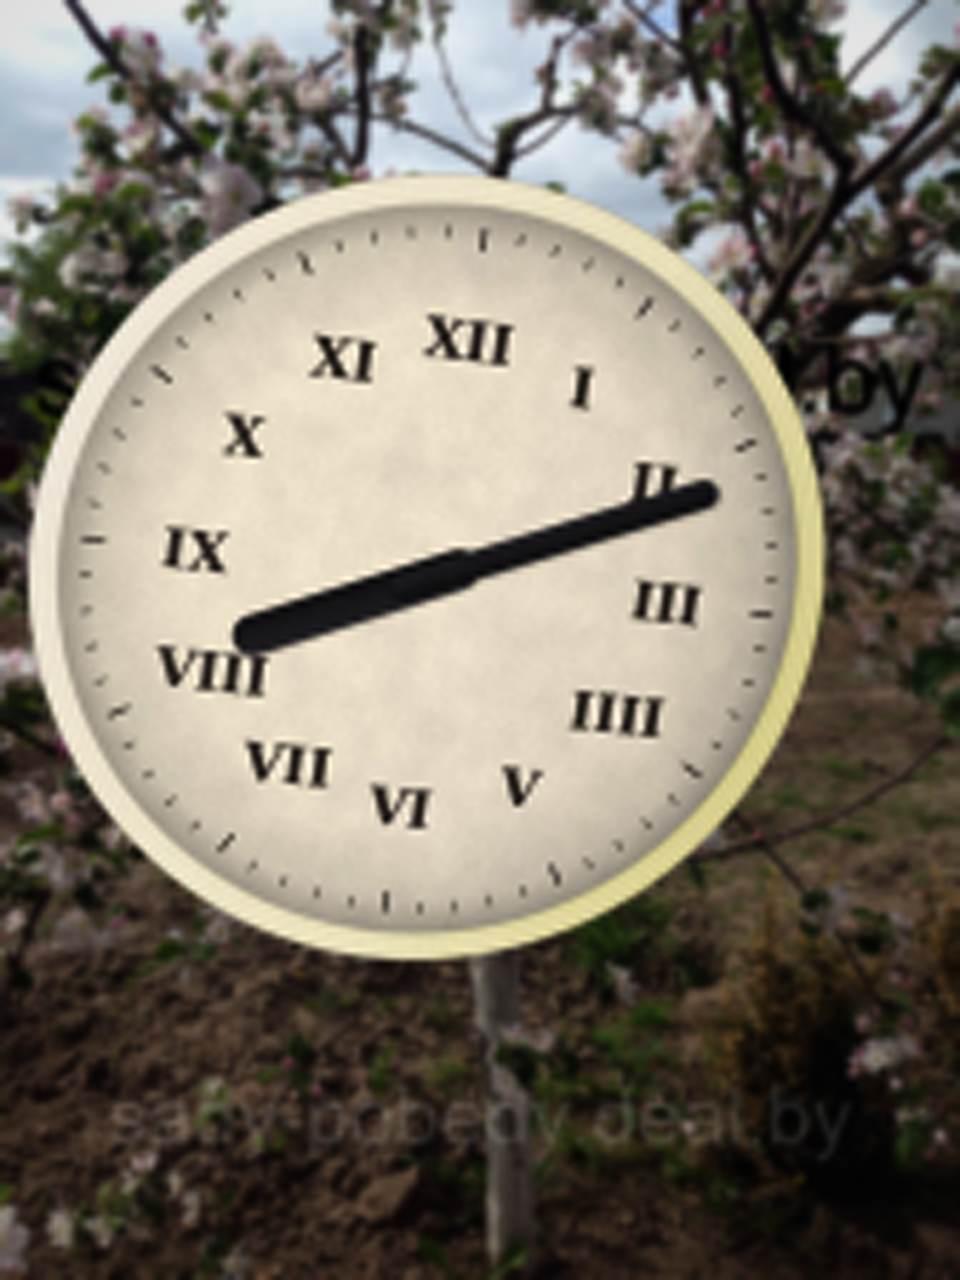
8:11
